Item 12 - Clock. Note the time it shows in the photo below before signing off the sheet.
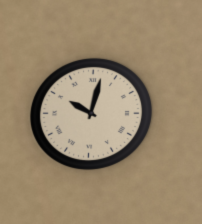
10:02
